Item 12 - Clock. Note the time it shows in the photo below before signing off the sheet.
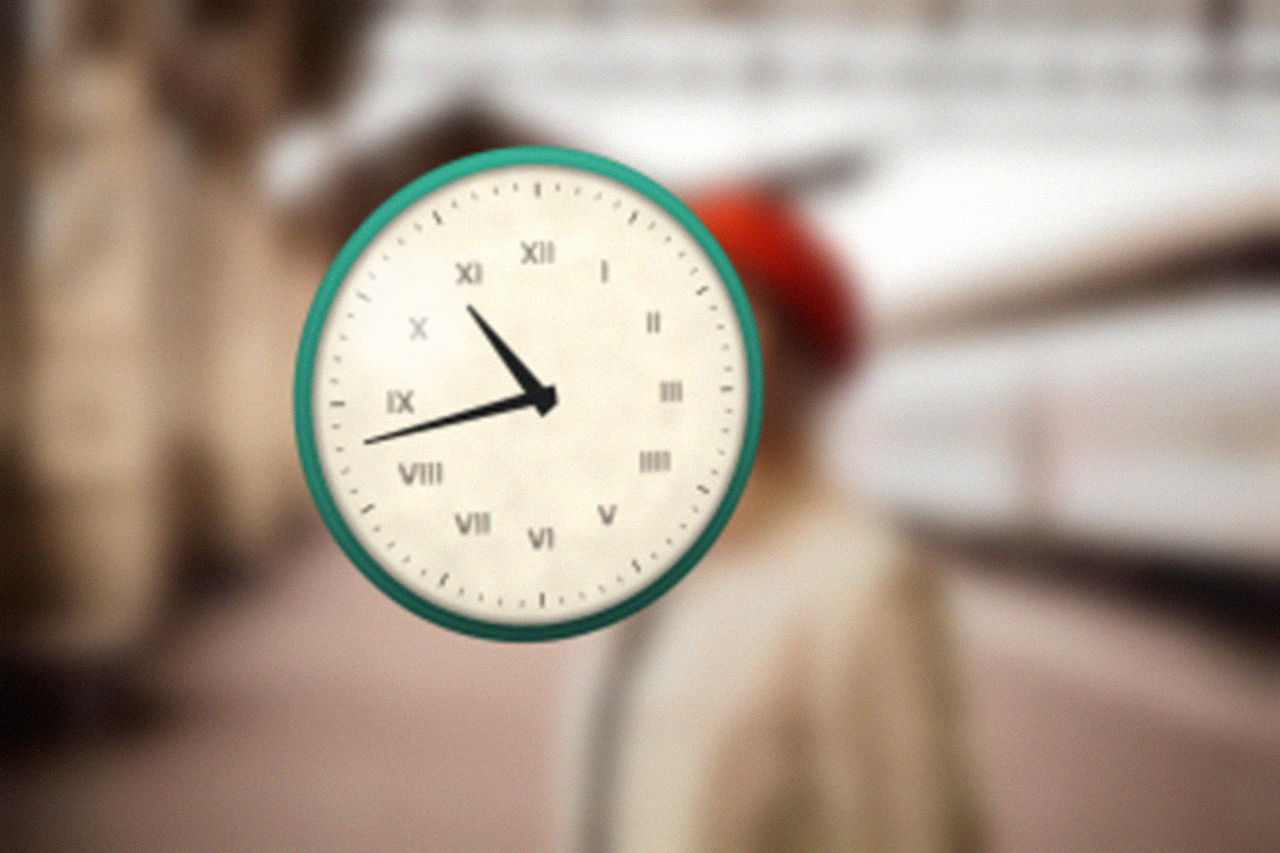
10:43
